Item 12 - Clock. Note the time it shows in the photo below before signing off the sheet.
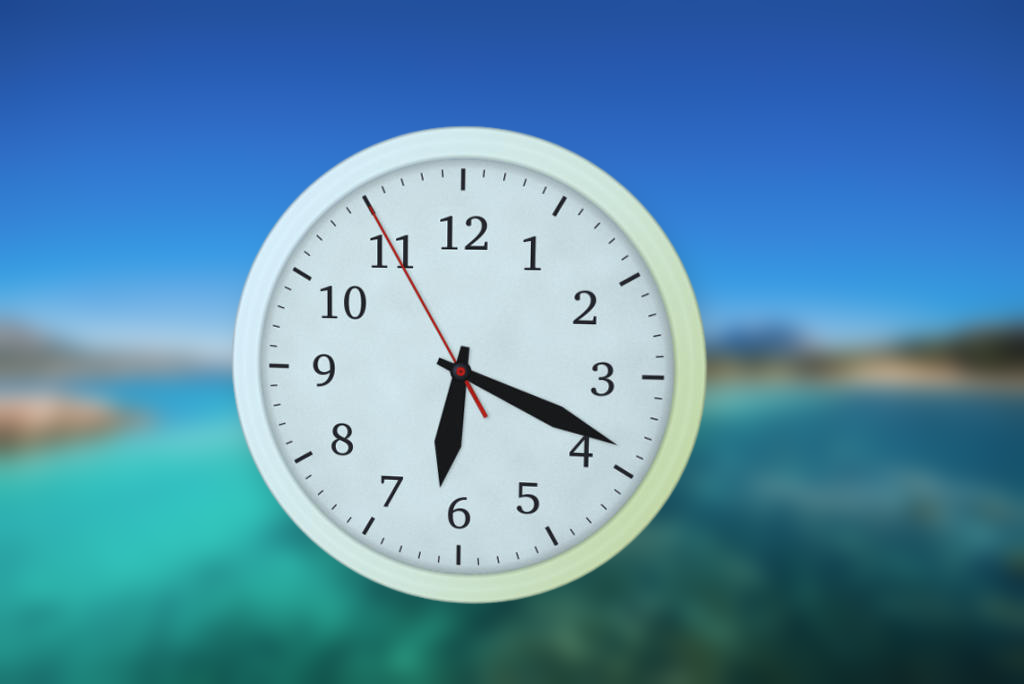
6:18:55
